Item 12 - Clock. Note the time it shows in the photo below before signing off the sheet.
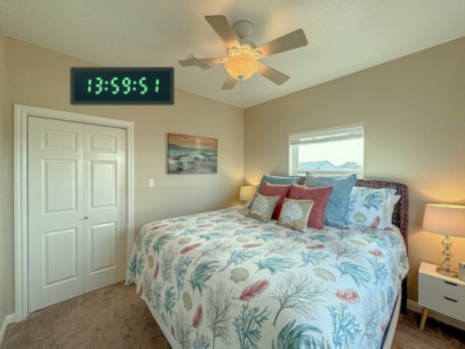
13:59:51
